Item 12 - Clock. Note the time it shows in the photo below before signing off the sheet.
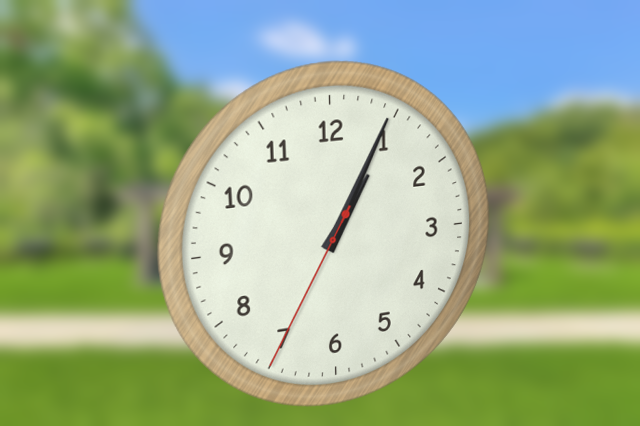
1:04:35
